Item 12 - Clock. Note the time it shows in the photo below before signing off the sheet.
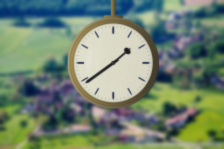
1:39
